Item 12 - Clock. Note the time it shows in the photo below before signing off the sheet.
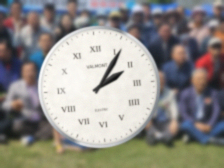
2:06
